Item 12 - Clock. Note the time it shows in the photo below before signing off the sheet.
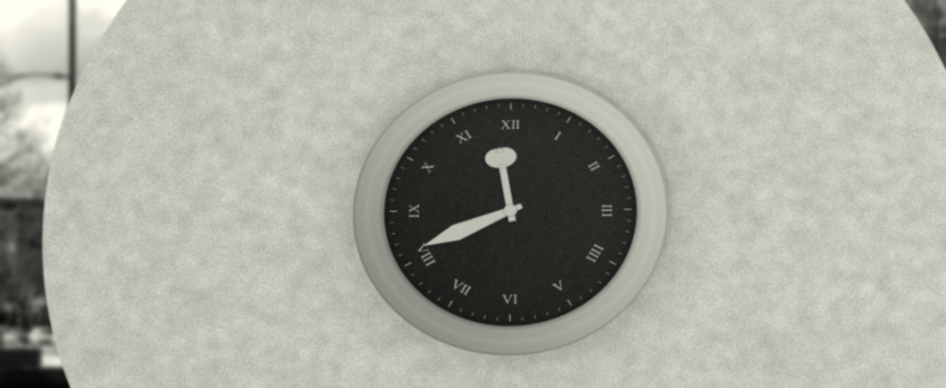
11:41
